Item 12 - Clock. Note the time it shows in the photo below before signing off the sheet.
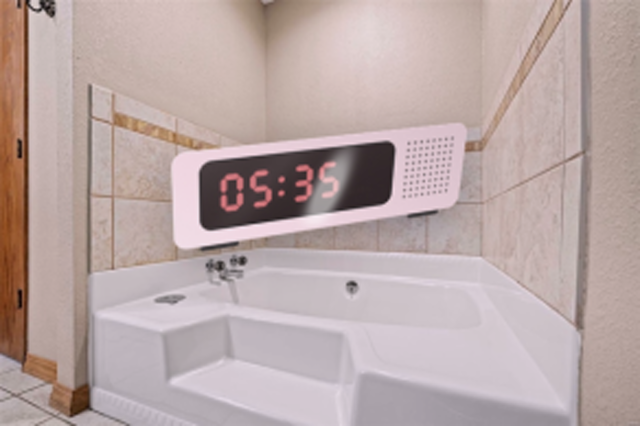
5:35
